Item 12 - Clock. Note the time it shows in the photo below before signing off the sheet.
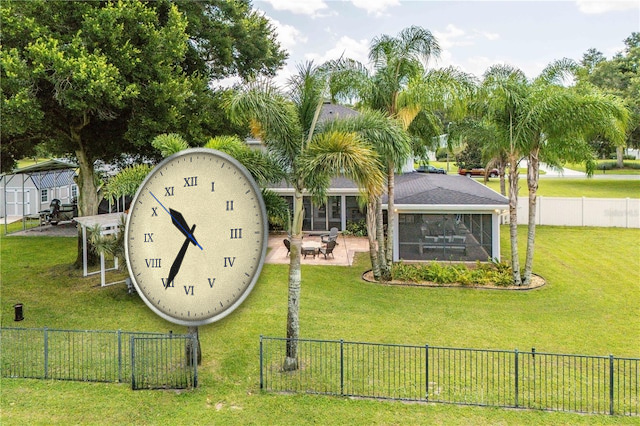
10:34:52
